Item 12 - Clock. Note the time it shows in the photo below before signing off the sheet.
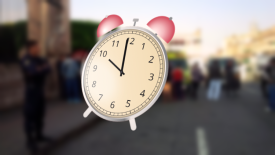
9:59
